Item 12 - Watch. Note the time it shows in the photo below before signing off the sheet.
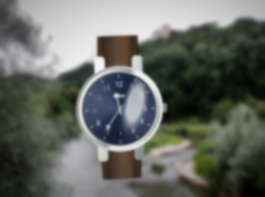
11:36
